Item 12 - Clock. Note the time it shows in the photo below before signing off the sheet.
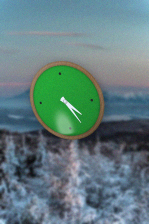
4:25
